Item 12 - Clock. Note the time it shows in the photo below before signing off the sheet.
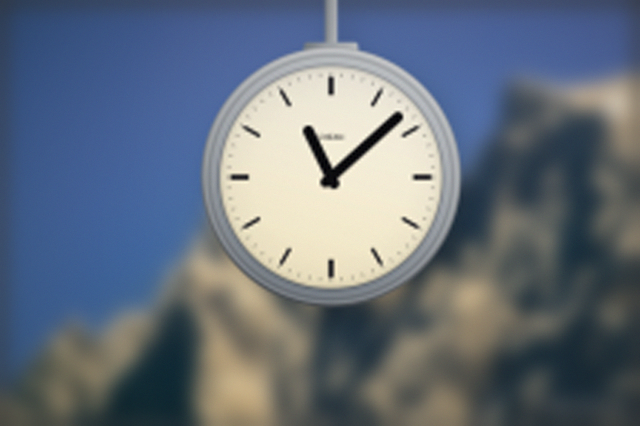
11:08
